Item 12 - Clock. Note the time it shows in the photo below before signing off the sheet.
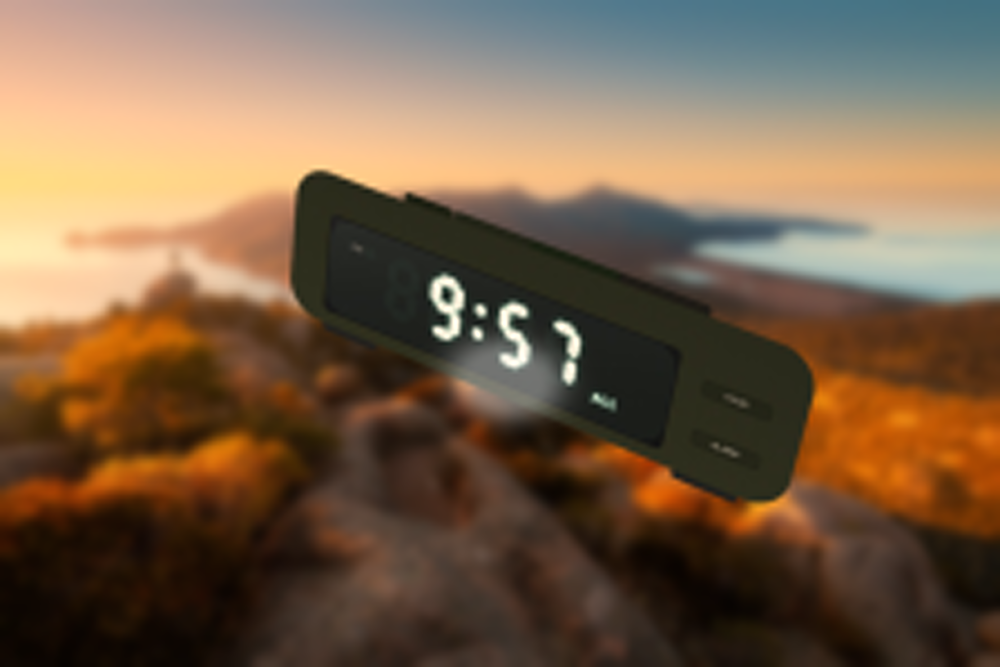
9:57
